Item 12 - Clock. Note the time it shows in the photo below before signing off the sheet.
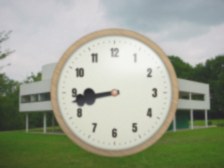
8:43
